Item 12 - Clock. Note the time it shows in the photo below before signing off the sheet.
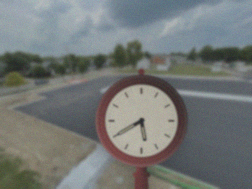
5:40
